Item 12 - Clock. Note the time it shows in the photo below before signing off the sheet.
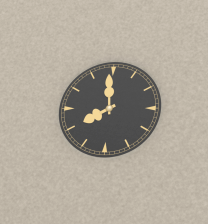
7:59
